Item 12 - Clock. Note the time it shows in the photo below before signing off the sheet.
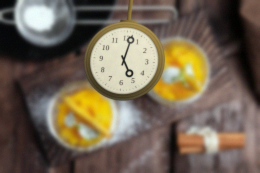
5:02
